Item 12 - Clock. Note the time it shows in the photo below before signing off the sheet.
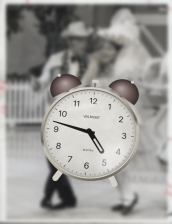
4:47
